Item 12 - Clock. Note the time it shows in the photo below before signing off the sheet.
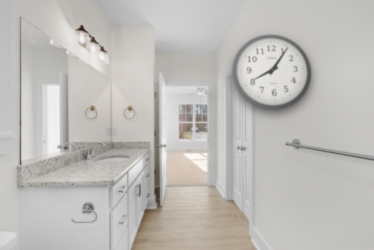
8:06
